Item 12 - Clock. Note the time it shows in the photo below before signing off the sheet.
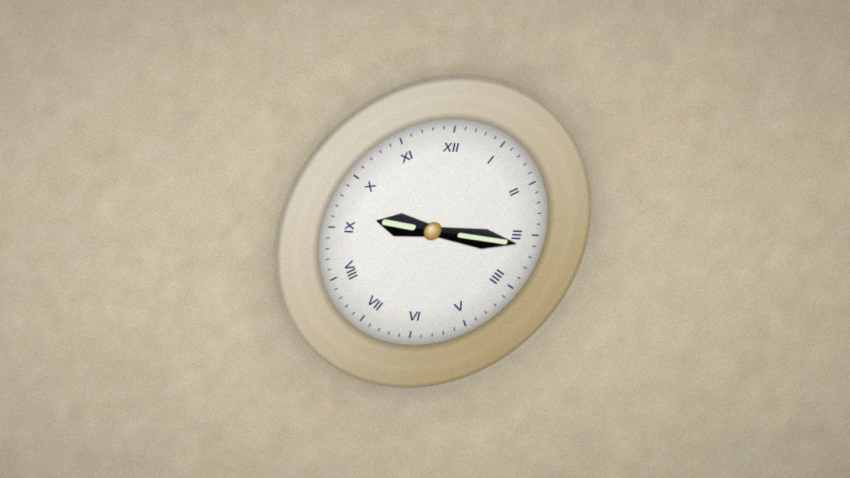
9:16
